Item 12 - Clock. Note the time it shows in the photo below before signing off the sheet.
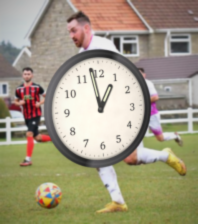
12:58
